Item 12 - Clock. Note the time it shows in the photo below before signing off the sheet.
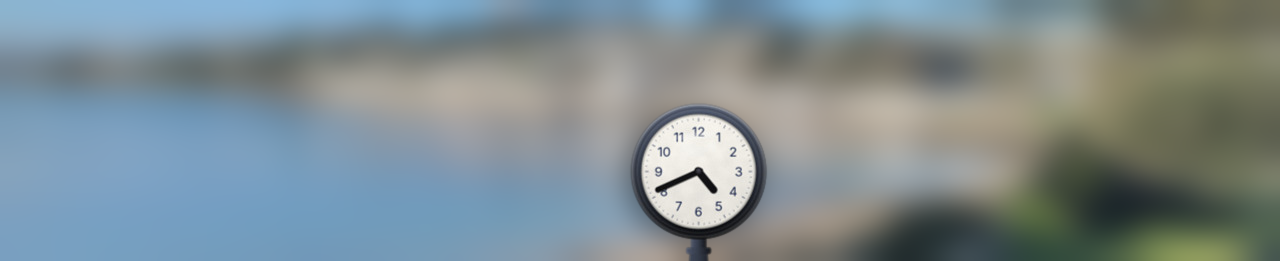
4:41
